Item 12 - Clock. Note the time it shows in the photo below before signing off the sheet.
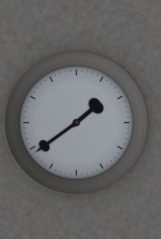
1:39
